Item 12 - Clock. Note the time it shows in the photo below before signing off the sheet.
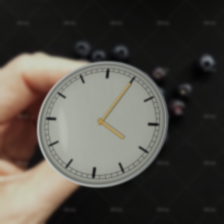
4:05
